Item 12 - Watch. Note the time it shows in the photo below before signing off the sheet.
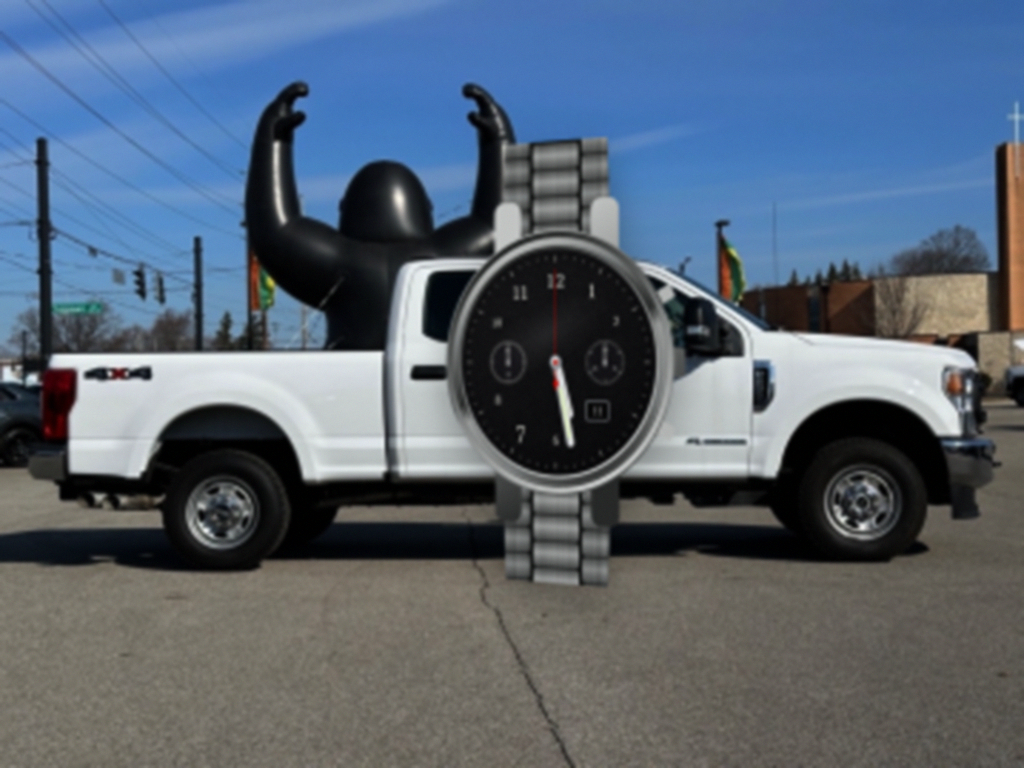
5:28
